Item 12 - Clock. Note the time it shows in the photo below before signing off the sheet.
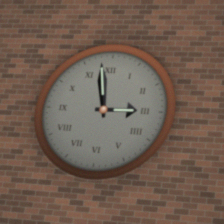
2:58
